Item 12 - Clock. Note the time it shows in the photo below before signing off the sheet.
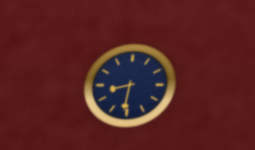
8:31
